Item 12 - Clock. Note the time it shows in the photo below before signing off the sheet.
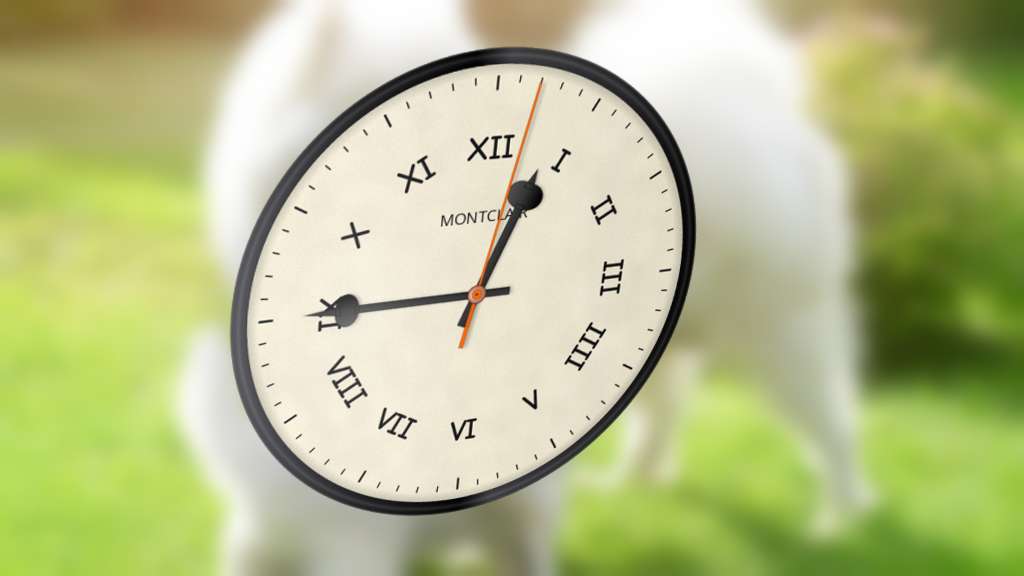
12:45:02
